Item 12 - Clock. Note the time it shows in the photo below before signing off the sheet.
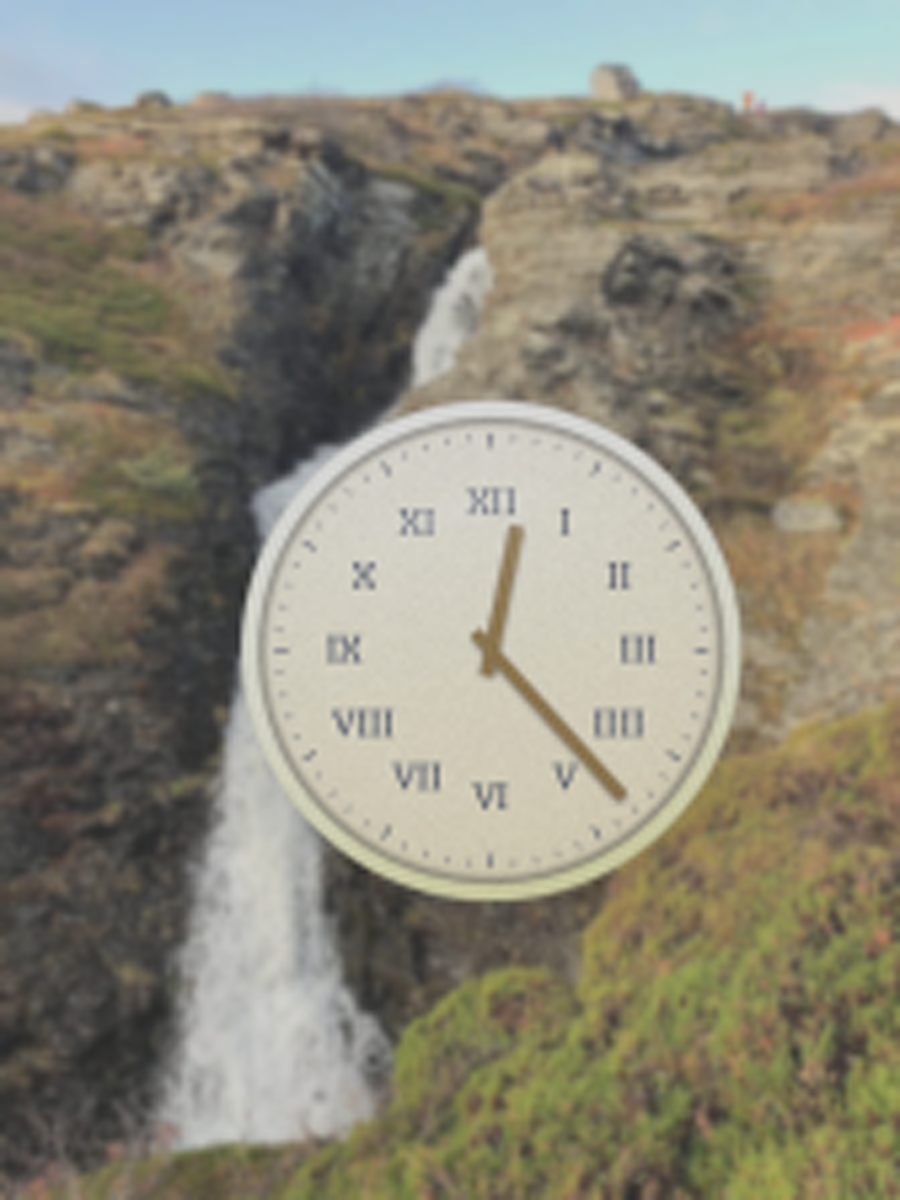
12:23
